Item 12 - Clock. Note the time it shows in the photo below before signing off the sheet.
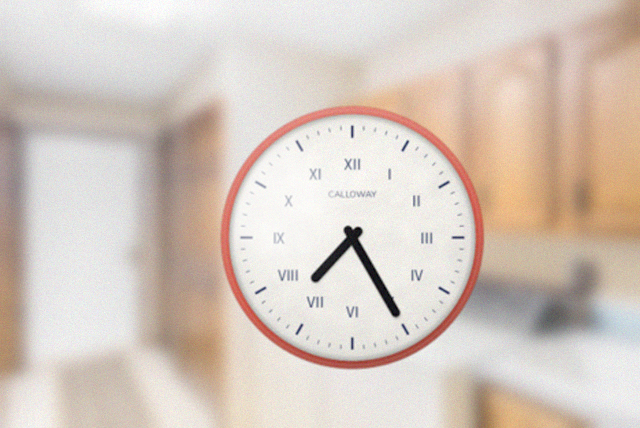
7:25
